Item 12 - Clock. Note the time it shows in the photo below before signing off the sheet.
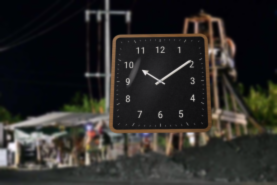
10:09
